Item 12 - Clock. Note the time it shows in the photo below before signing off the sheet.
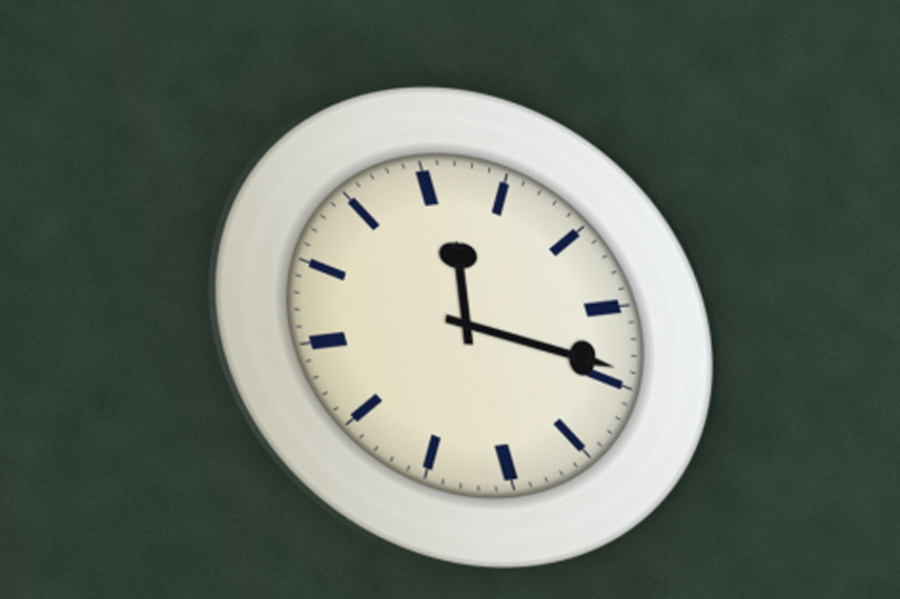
12:19
